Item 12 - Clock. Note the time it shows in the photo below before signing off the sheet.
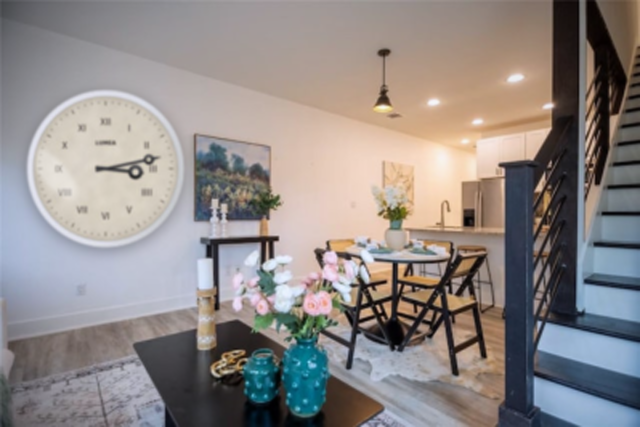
3:13
